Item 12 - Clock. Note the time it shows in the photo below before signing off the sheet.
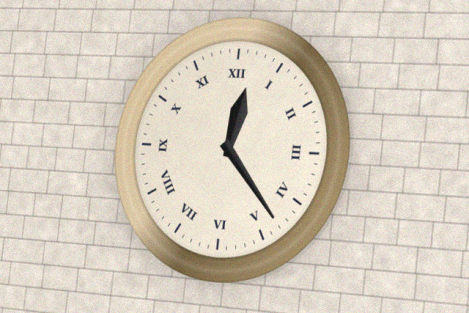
12:23
